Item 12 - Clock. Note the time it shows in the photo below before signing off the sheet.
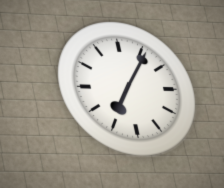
7:06
